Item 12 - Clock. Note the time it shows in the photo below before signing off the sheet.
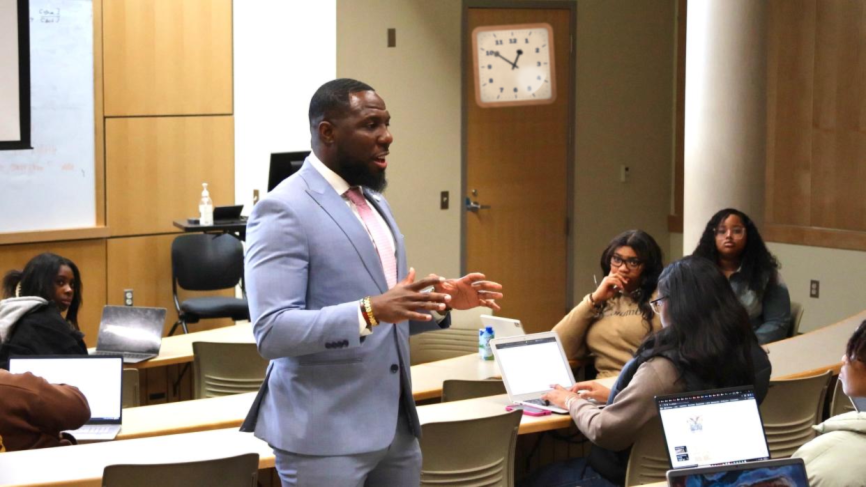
12:51
